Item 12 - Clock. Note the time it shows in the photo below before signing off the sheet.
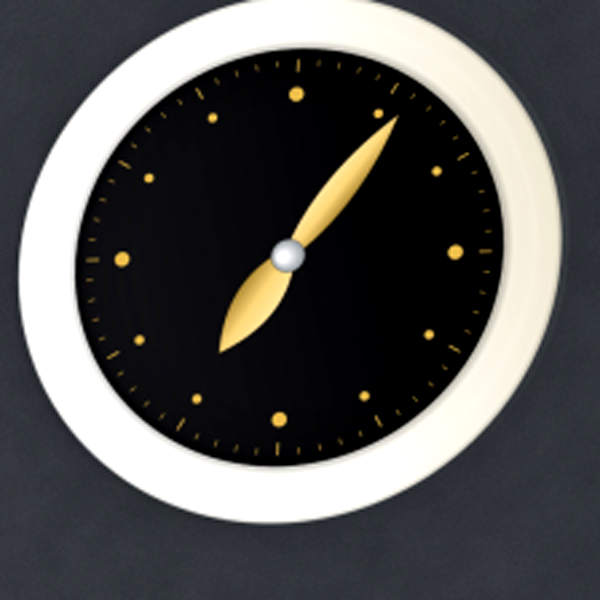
7:06
